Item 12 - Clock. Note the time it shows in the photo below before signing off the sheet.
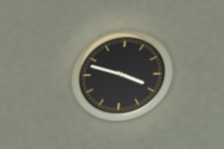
3:48
